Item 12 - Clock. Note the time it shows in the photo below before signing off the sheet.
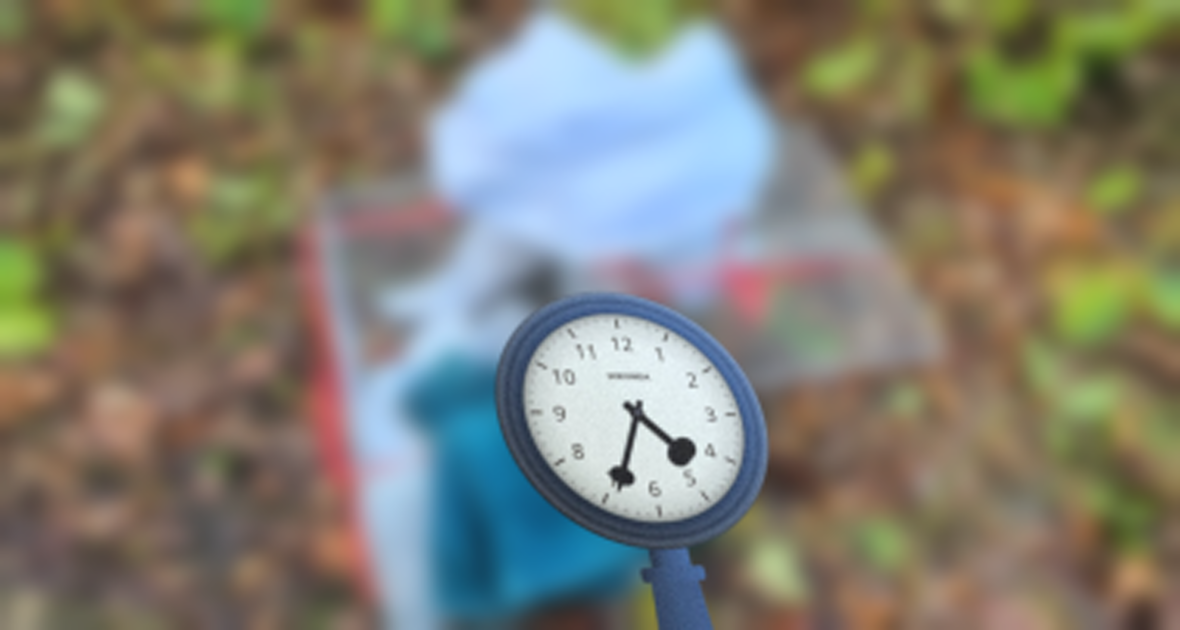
4:34
